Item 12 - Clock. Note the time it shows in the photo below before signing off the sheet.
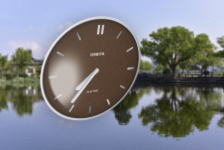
7:36
